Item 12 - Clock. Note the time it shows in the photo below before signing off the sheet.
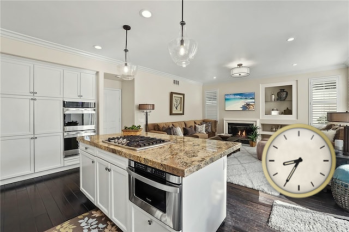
8:35
